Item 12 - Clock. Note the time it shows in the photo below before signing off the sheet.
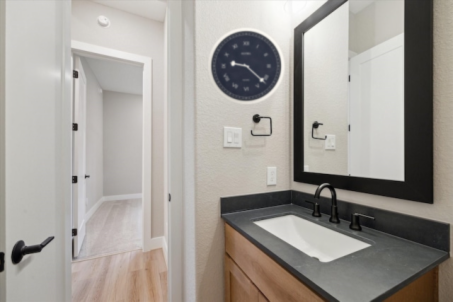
9:22
